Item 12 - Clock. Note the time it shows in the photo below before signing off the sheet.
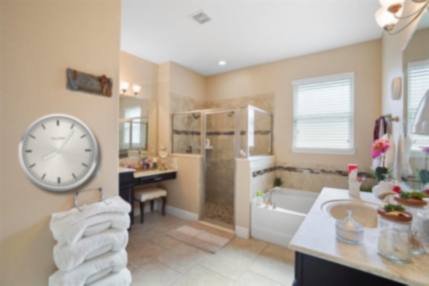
8:06
